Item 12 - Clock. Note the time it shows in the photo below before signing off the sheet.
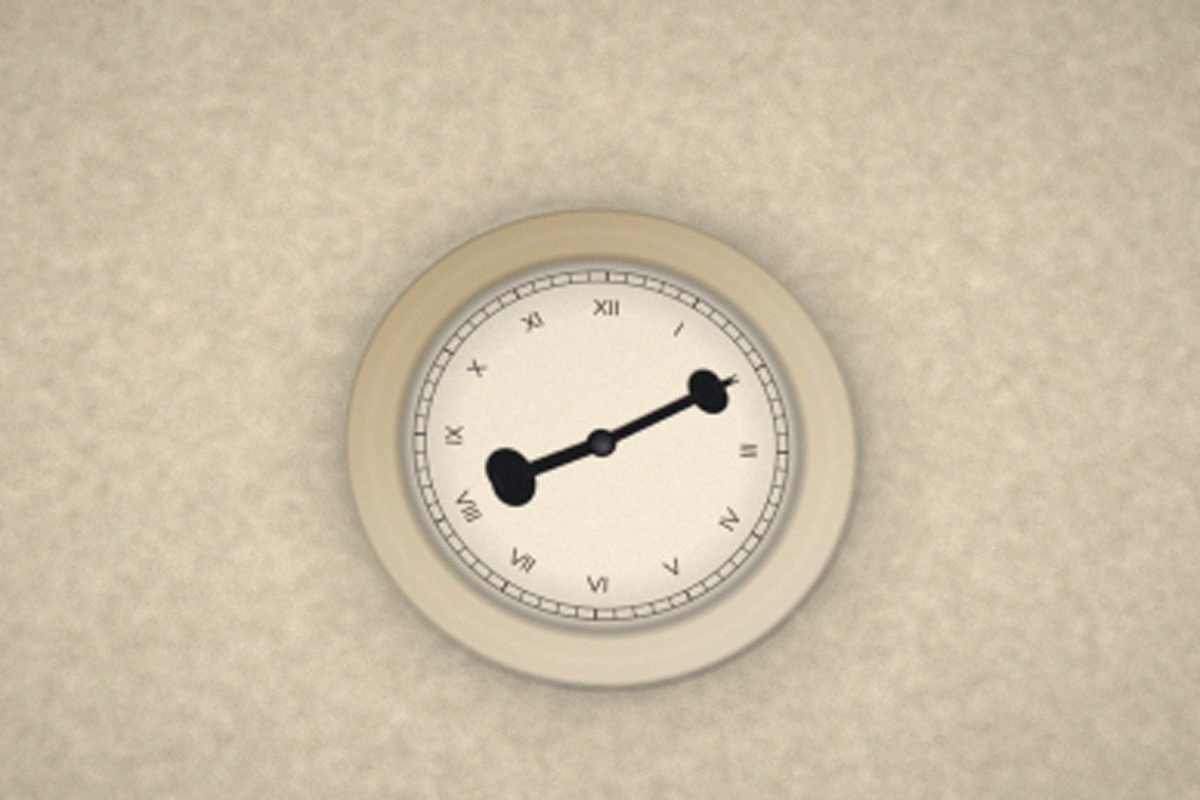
8:10
